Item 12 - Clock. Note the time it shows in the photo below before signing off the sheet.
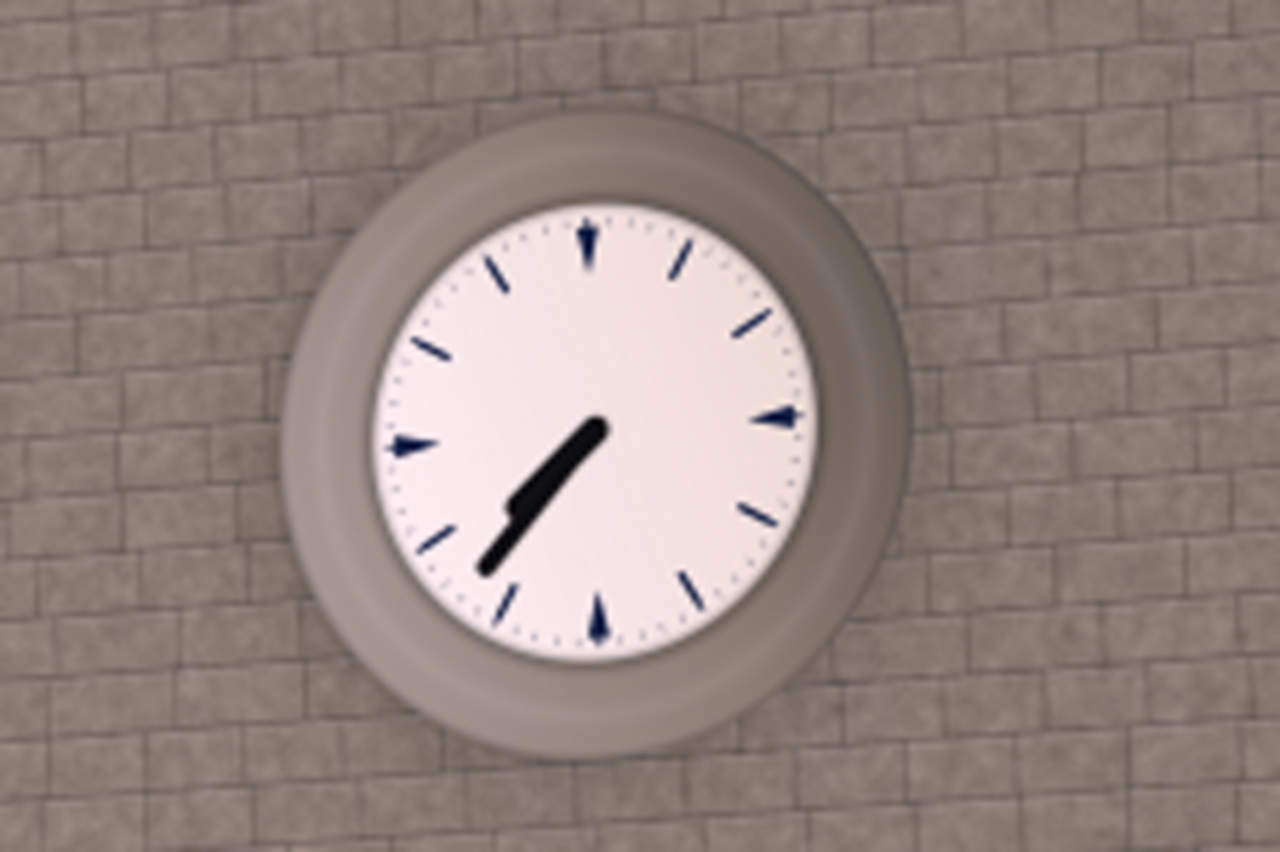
7:37
